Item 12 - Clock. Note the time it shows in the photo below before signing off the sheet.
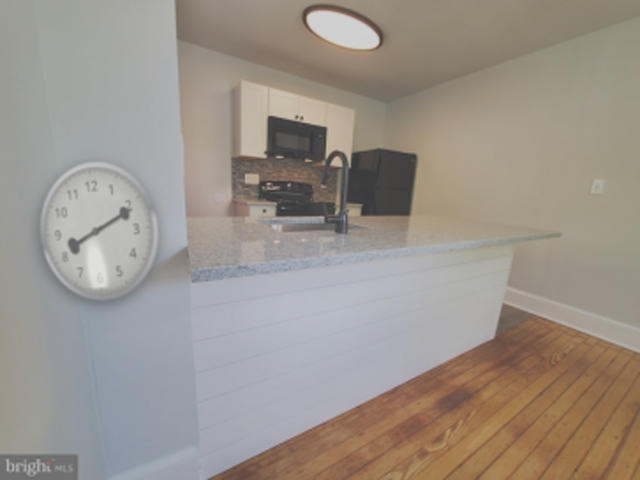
8:11
